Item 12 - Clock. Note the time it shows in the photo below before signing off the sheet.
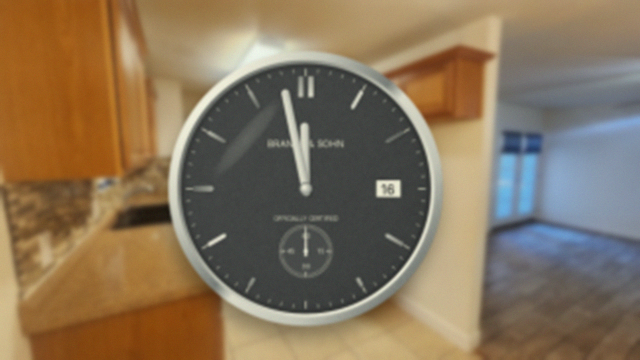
11:58
